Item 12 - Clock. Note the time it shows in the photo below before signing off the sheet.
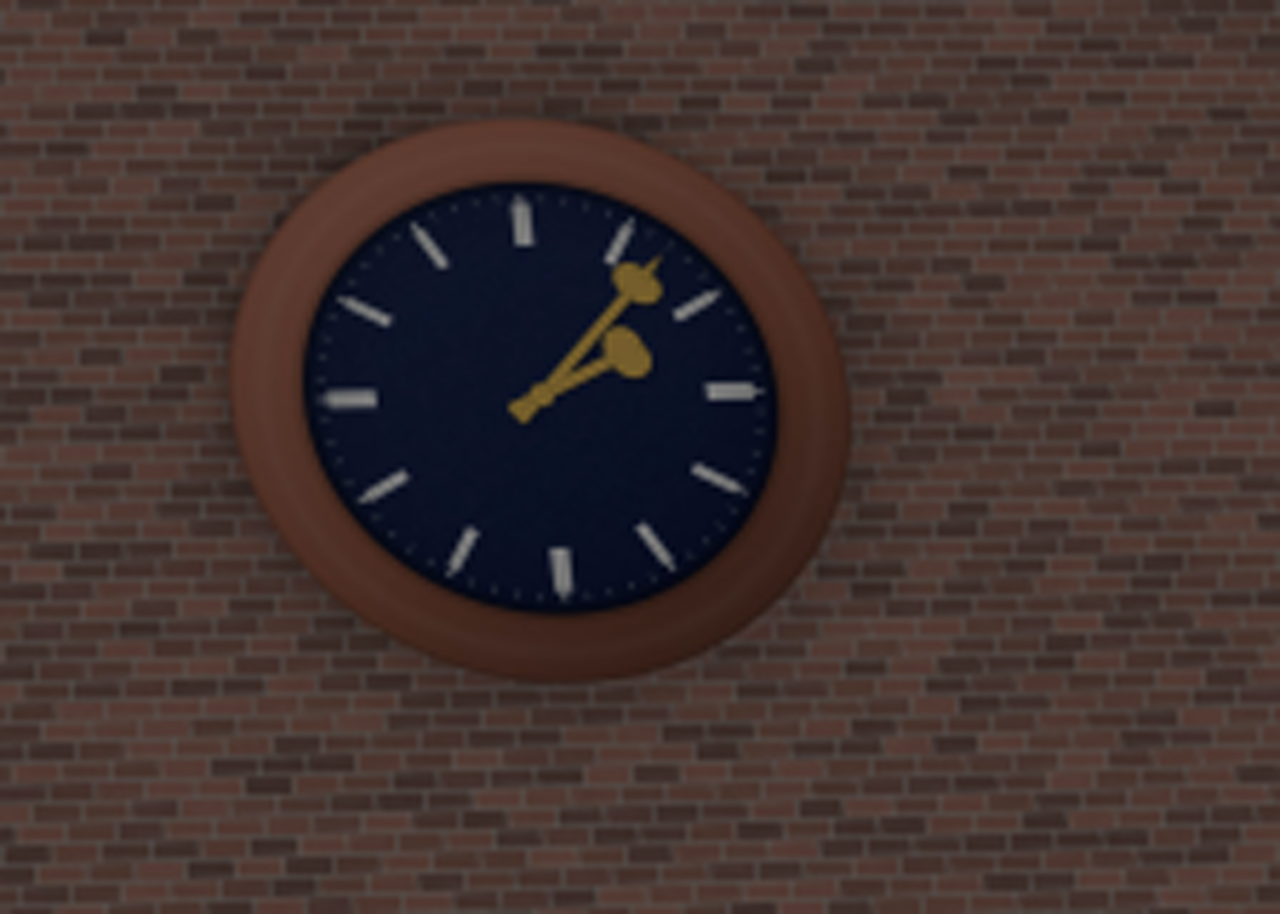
2:07
